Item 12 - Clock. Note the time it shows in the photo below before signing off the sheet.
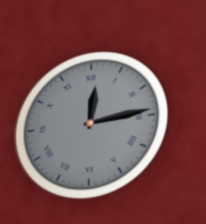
12:14
